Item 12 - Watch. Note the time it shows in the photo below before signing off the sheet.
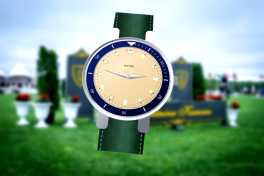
2:47
